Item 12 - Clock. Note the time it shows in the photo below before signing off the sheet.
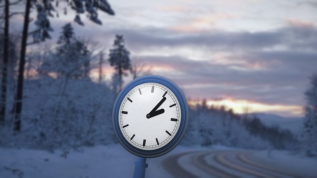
2:06
